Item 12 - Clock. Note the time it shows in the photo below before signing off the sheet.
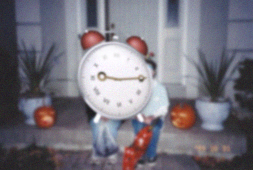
9:14
